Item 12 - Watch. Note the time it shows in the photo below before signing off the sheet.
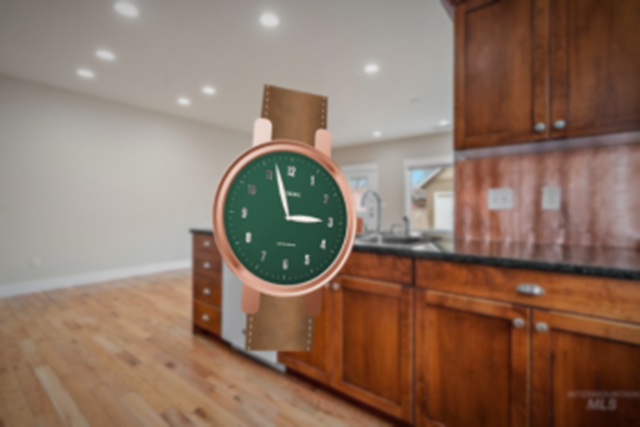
2:57
